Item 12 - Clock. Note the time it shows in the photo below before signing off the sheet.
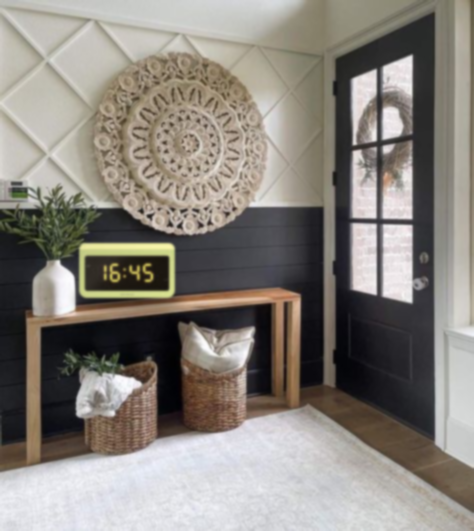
16:45
